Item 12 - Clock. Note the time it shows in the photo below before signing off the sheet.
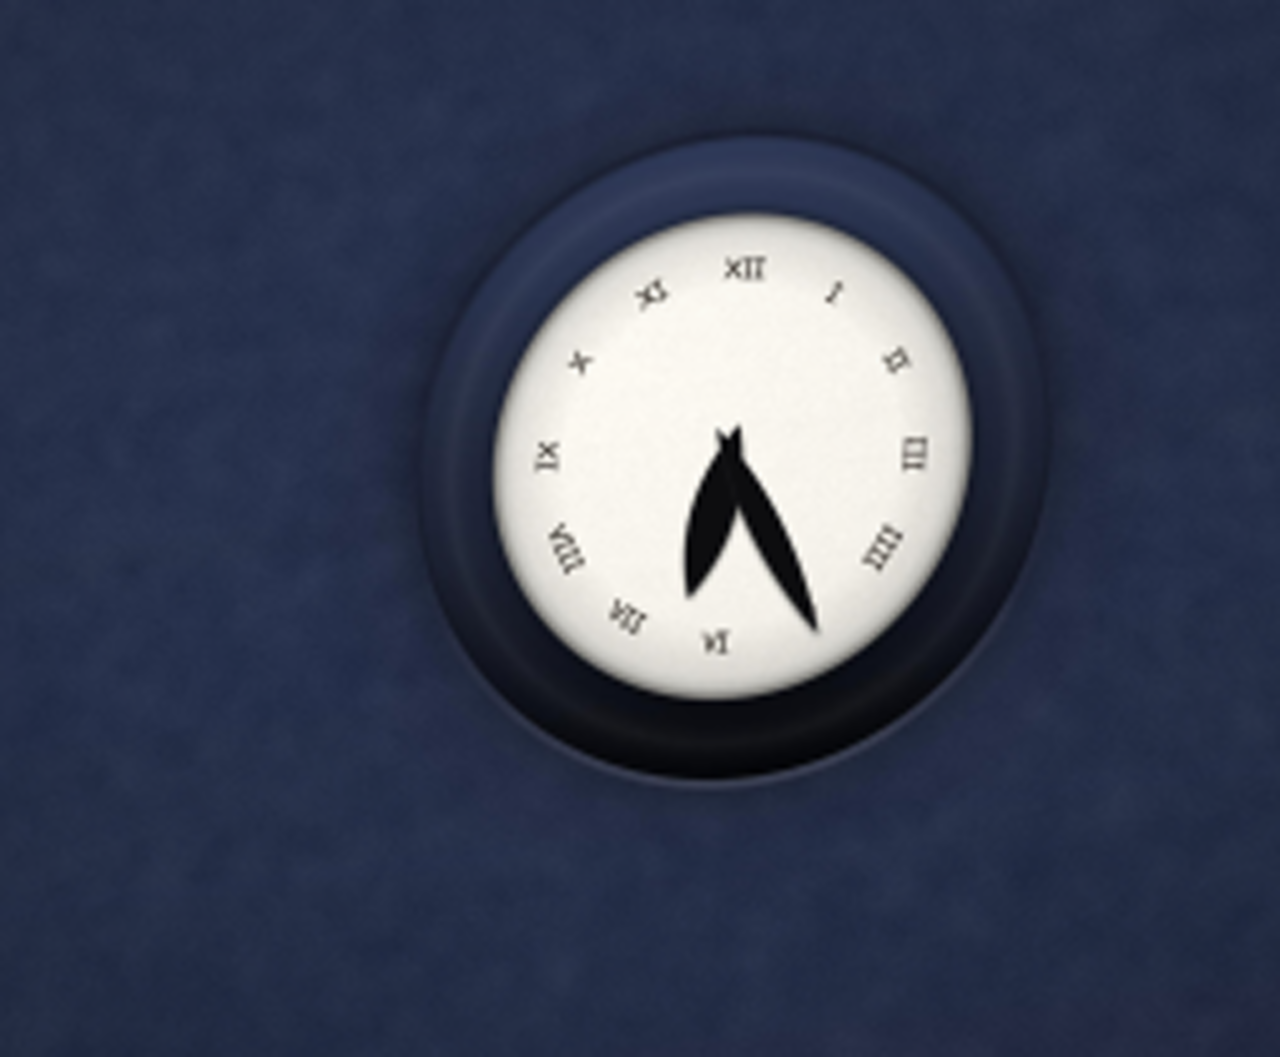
6:25
